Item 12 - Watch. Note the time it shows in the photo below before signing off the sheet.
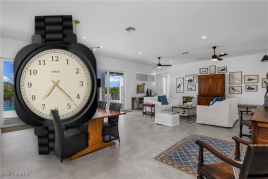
7:23
